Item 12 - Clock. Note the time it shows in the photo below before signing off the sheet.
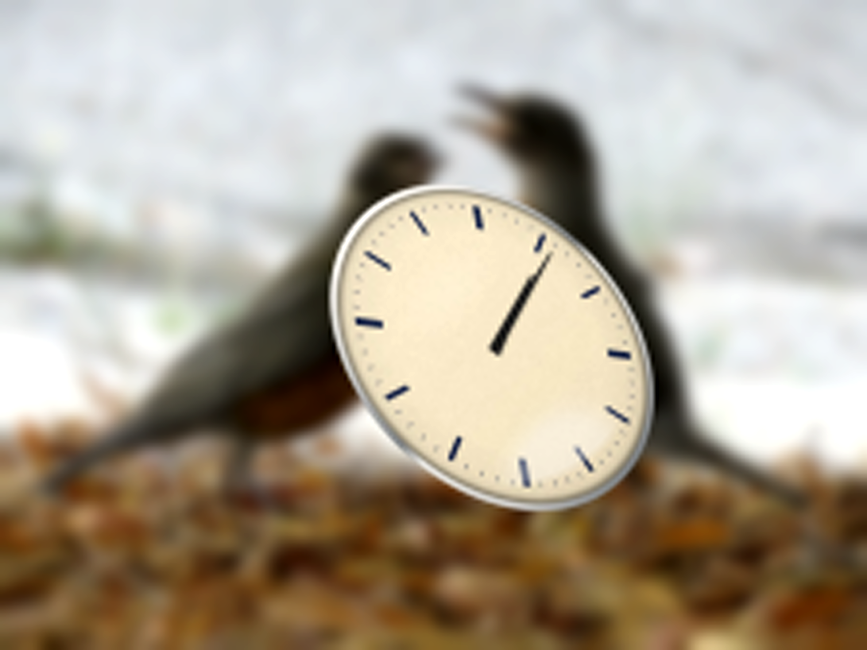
1:06
